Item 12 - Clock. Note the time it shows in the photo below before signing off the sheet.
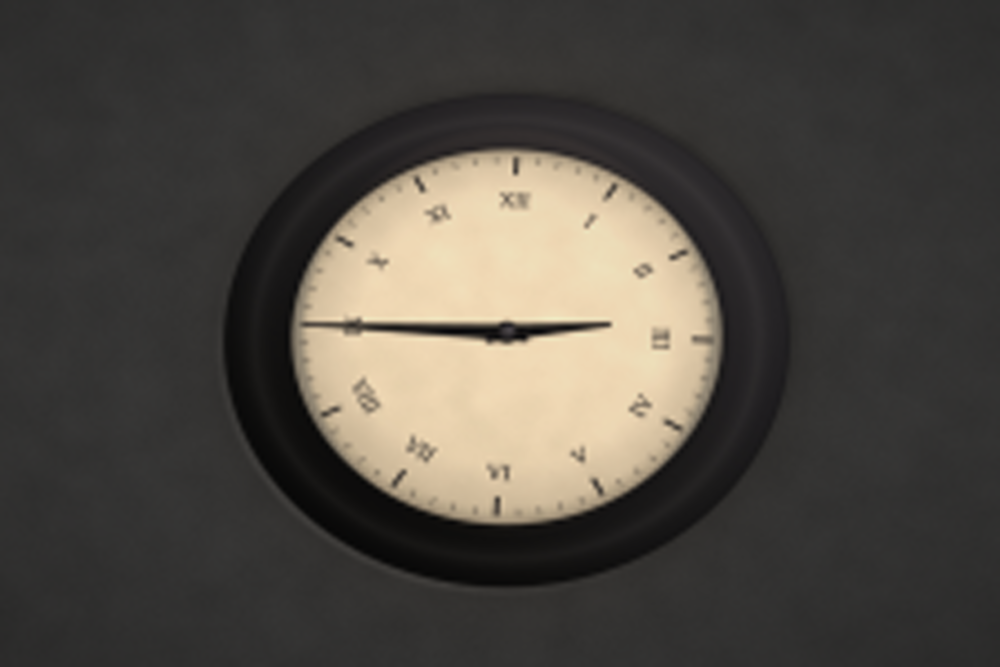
2:45
